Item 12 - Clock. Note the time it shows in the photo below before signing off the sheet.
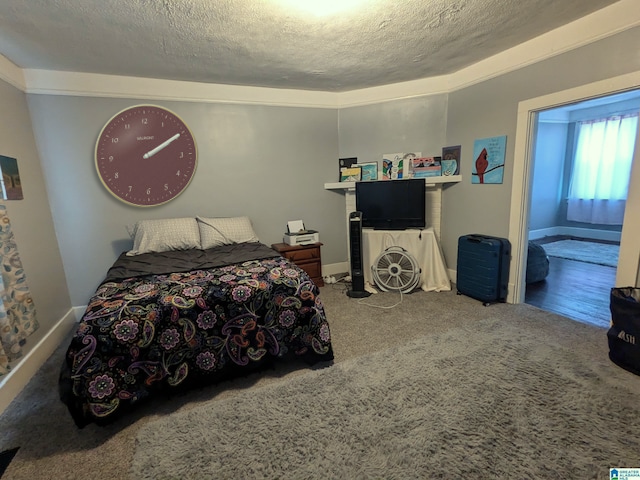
2:10
